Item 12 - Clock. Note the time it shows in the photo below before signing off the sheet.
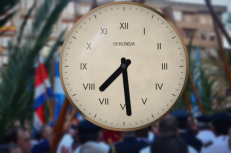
7:29
